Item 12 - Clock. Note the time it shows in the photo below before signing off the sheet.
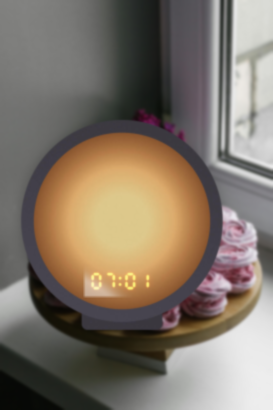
7:01
